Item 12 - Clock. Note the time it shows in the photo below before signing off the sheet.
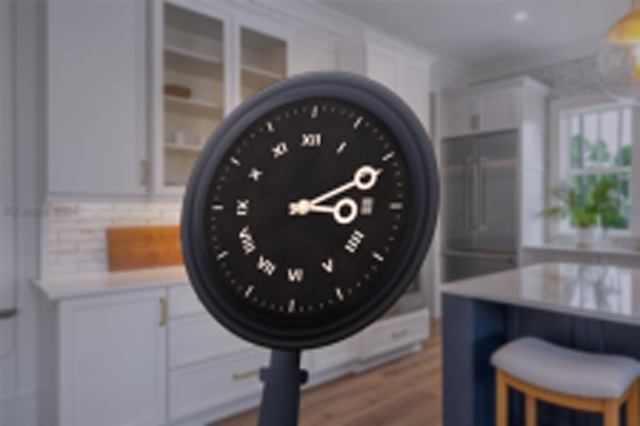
3:11
